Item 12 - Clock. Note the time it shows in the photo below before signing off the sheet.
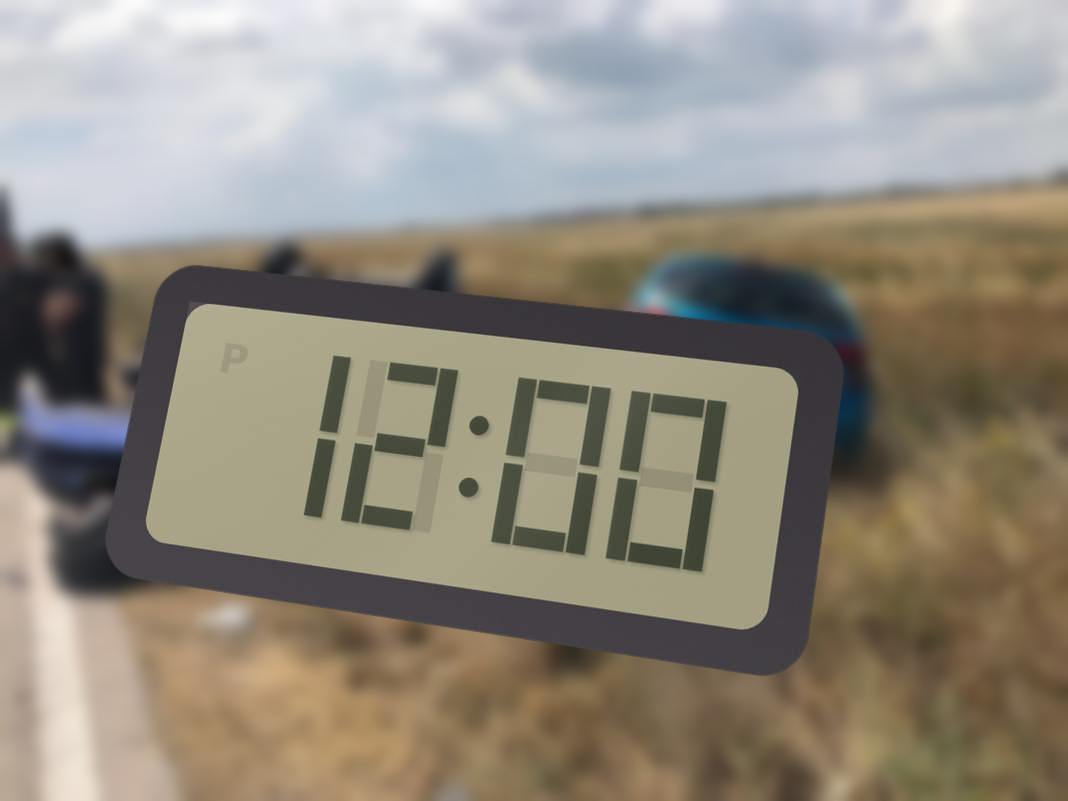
12:00
